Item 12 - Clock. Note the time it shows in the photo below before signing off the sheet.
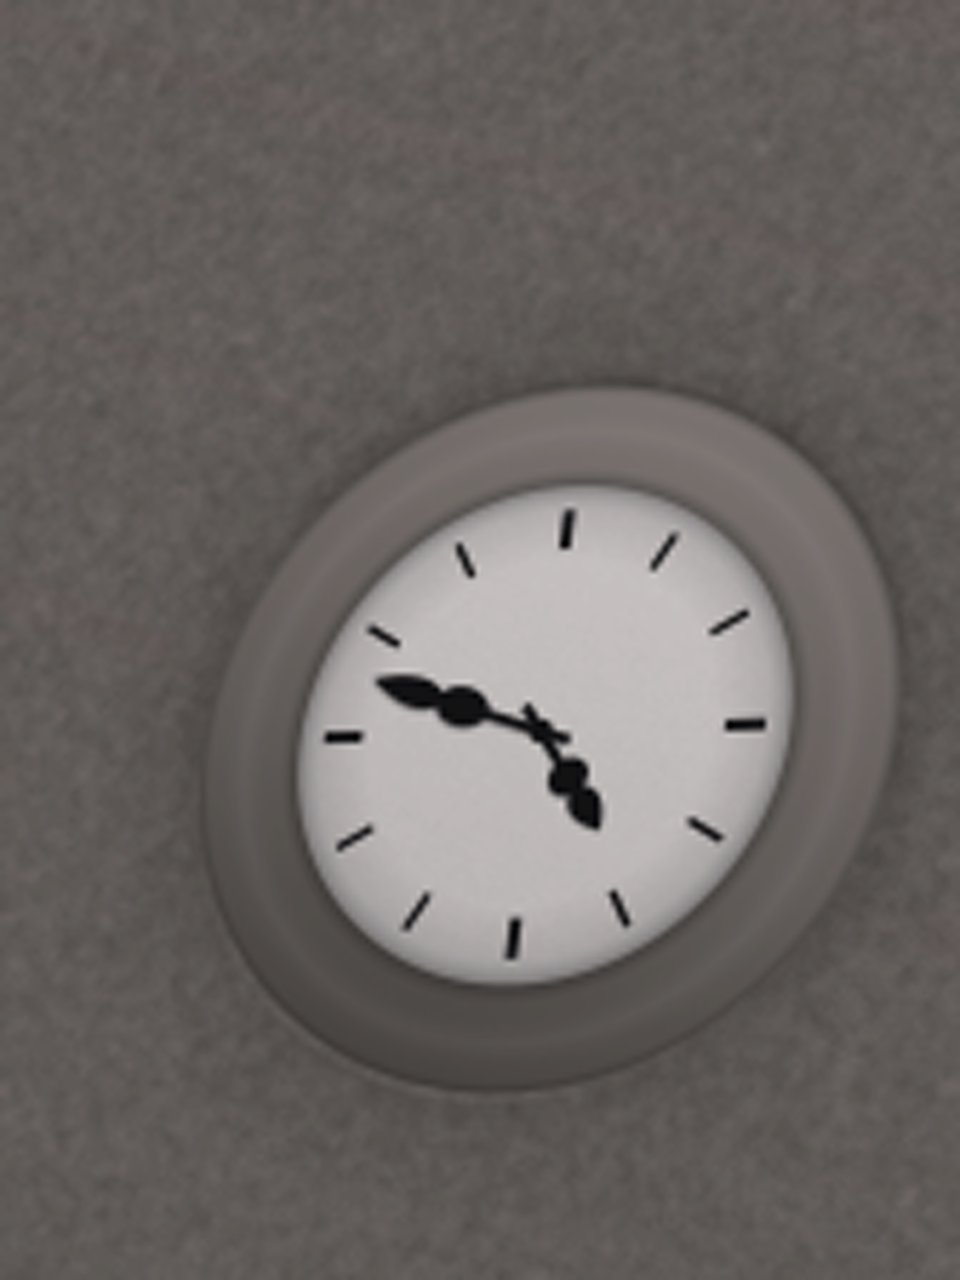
4:48
